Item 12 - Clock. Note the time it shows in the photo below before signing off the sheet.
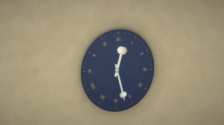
12:27
